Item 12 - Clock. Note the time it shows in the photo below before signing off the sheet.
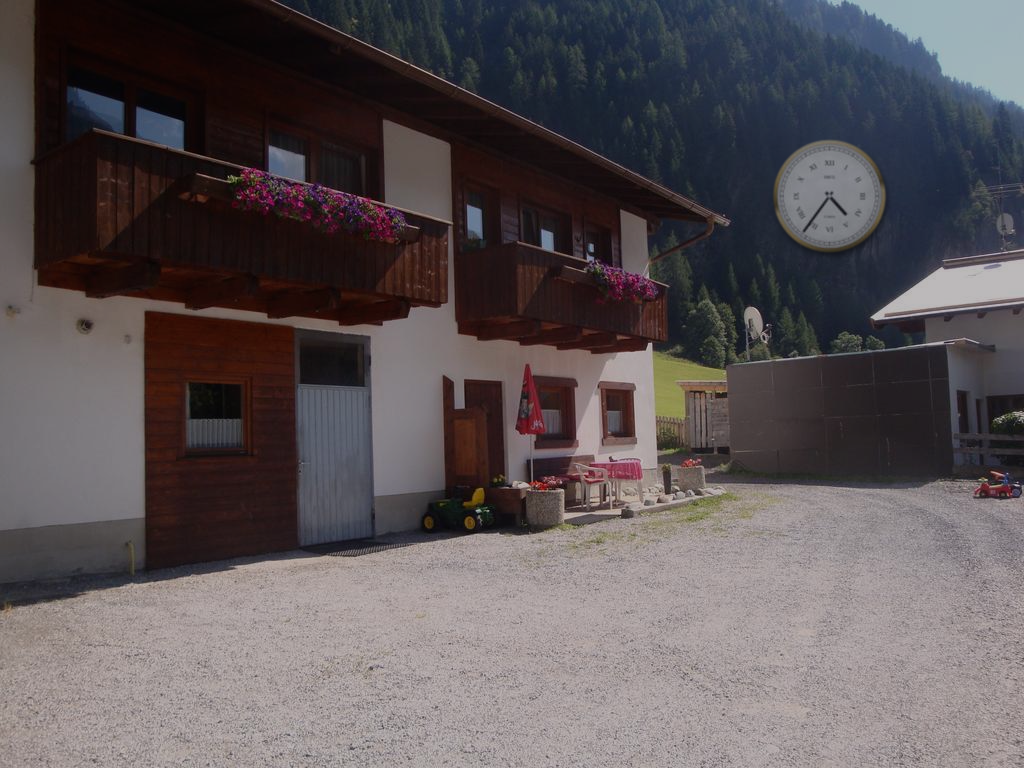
4:36
